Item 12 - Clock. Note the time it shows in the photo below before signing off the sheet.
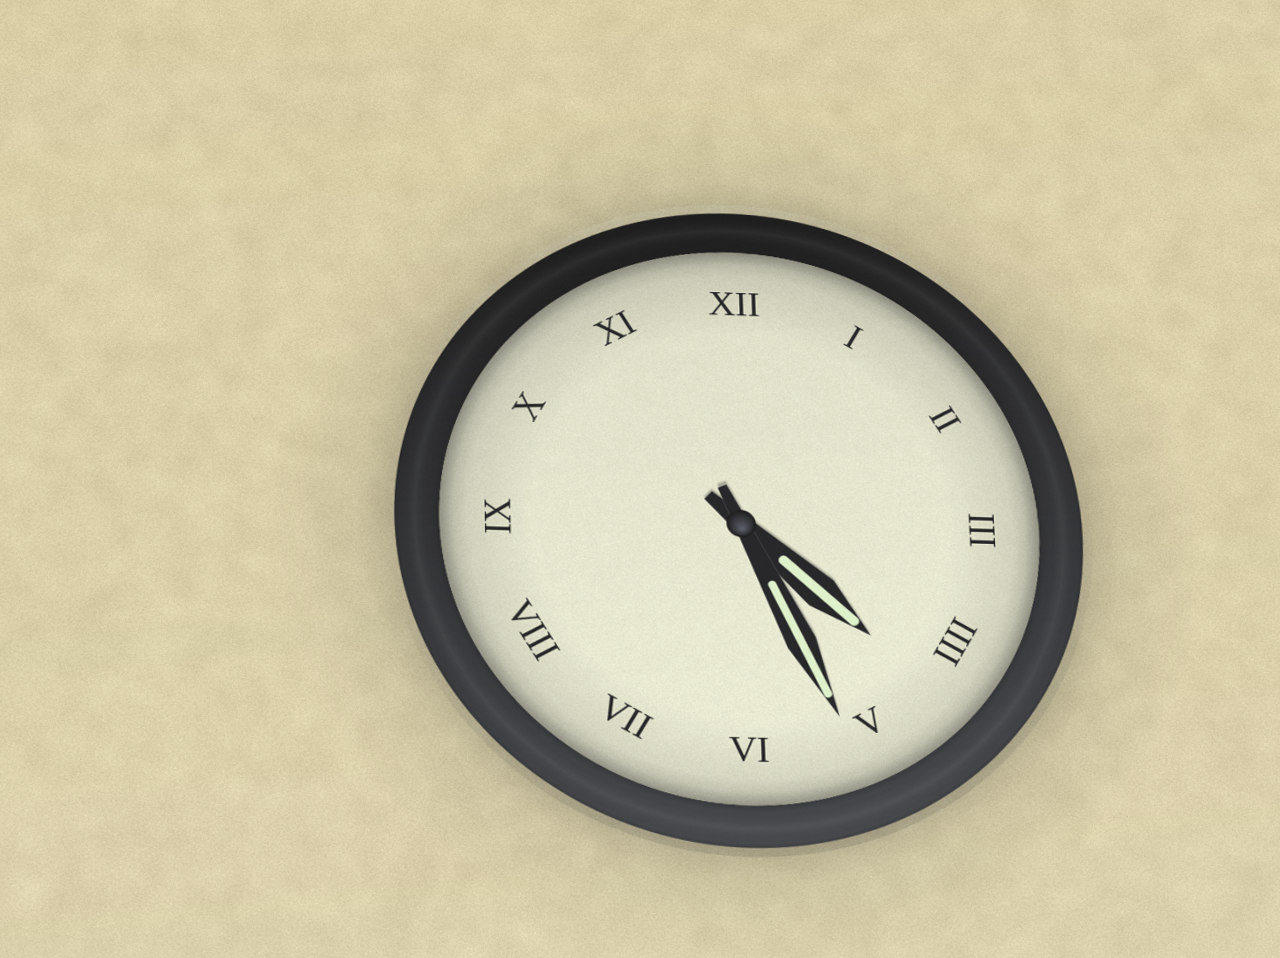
4:26
